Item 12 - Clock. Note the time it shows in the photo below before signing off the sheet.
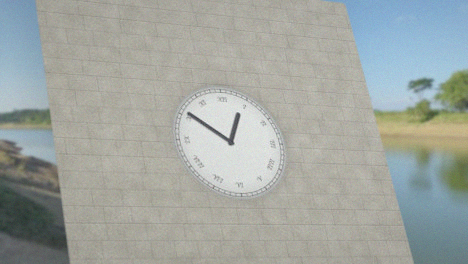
12:51
